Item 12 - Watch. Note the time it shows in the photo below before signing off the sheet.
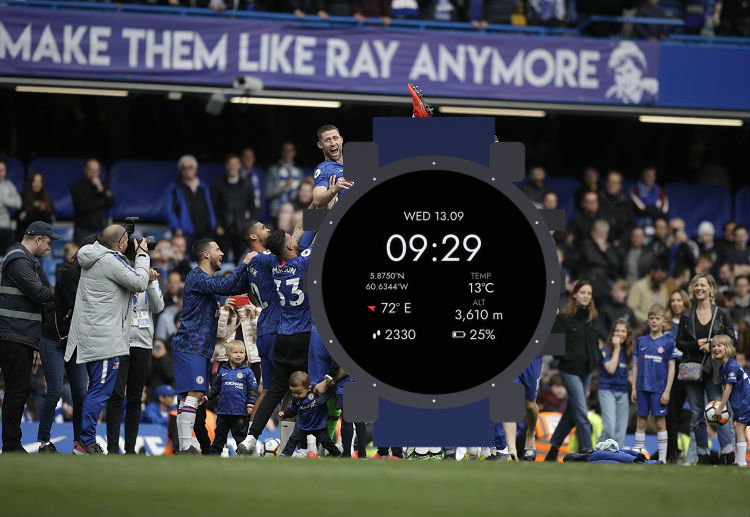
9:29
